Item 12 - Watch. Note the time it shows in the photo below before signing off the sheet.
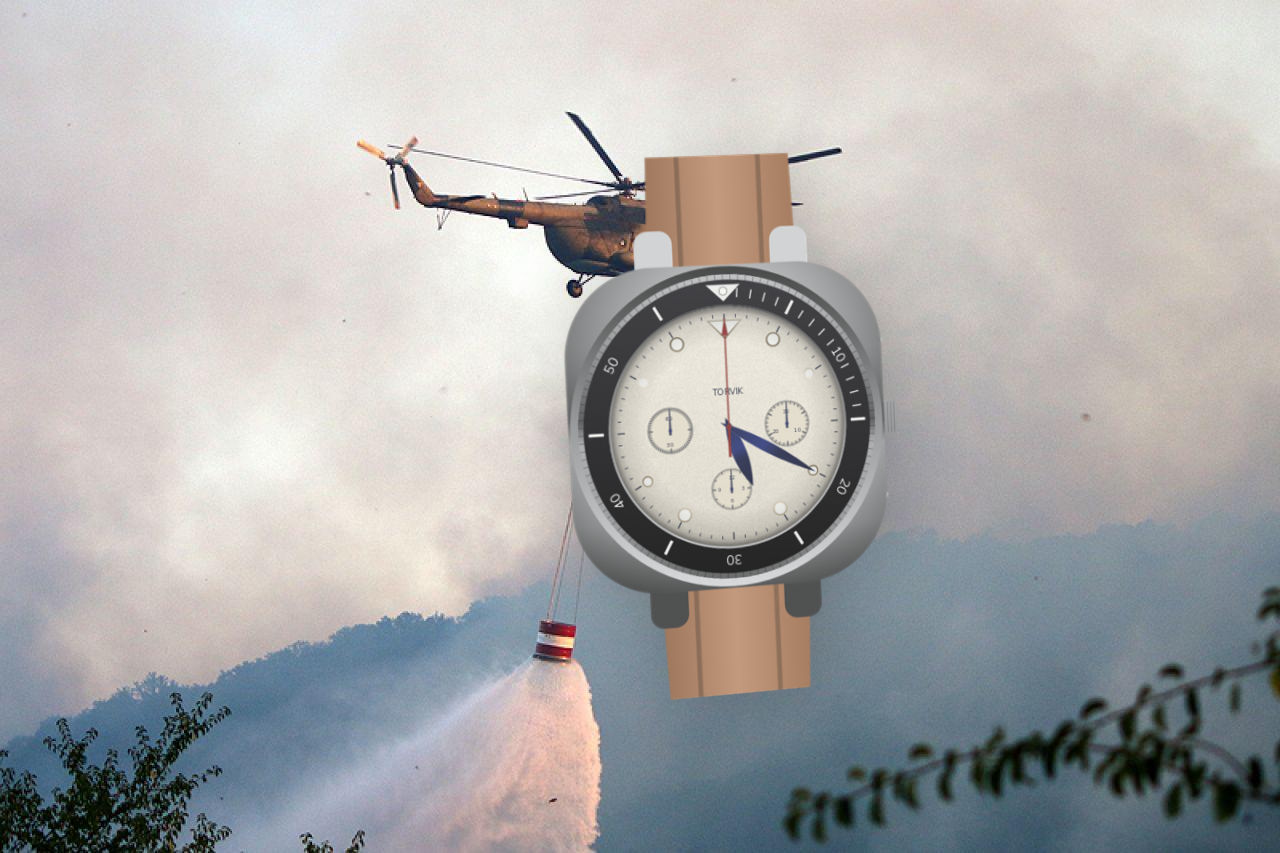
5:20
